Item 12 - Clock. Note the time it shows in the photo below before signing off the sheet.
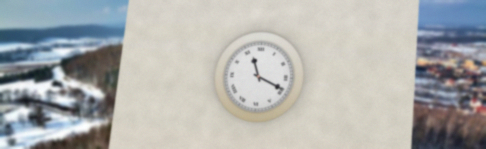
11:19
